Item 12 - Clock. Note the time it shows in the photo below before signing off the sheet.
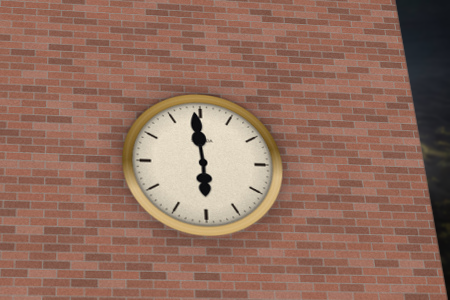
5:59
